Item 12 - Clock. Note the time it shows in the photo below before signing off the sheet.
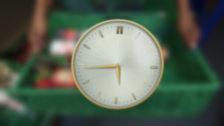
5:44
